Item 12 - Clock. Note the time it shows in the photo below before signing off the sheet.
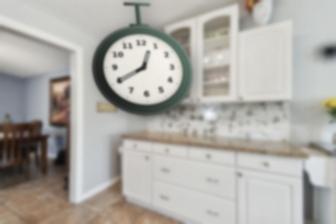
12:40
